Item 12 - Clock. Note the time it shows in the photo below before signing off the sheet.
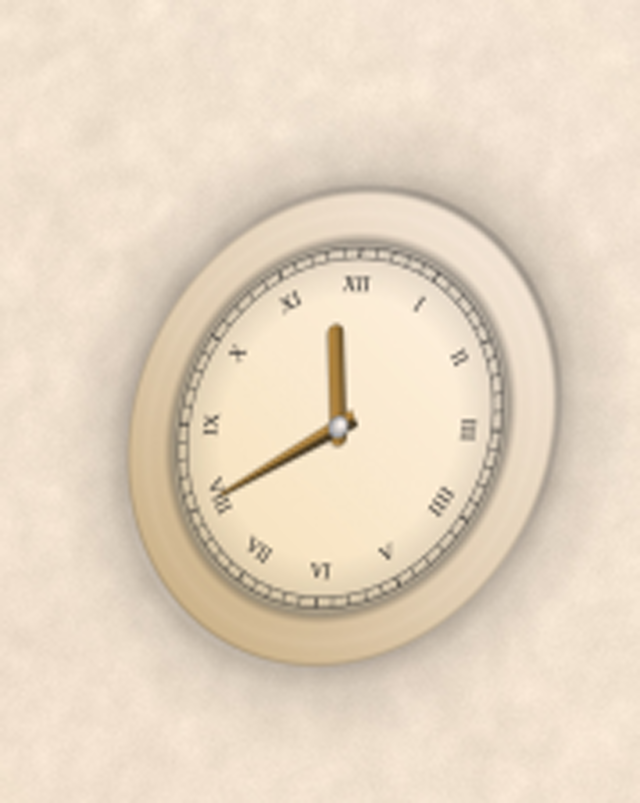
11:40
